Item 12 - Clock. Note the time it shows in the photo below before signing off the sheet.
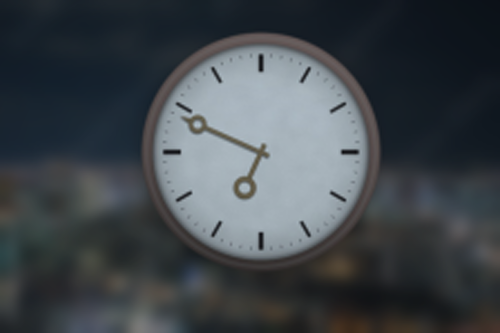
6:49
